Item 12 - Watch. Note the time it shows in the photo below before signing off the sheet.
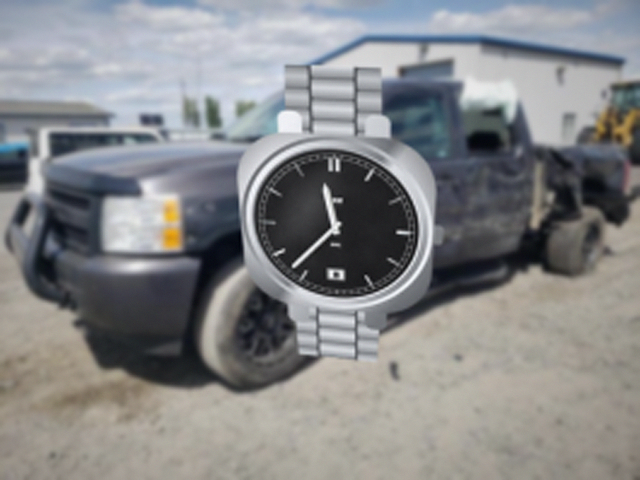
11:37
